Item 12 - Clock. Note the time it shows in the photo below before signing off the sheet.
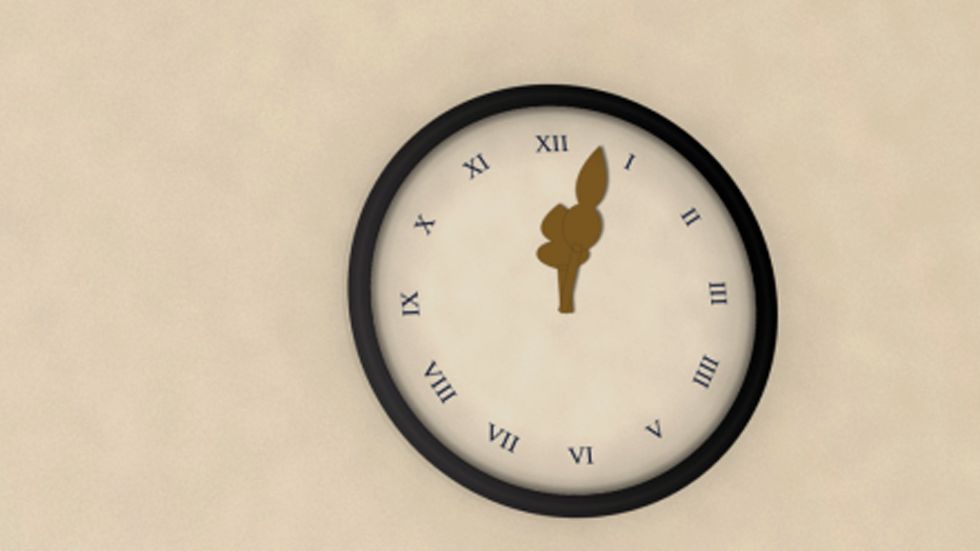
12:03
